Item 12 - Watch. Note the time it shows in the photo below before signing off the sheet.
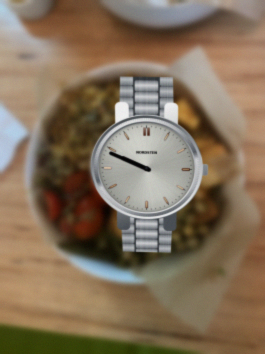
9:49
